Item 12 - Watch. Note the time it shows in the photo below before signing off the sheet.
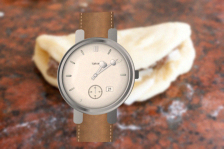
1:09
